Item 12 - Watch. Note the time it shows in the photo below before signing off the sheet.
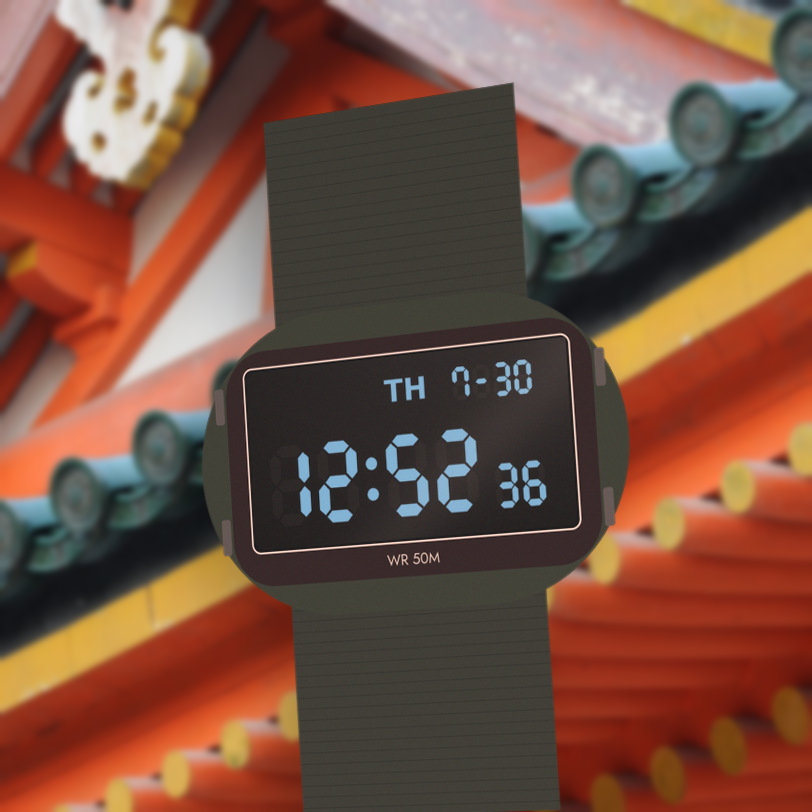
12:52:36
